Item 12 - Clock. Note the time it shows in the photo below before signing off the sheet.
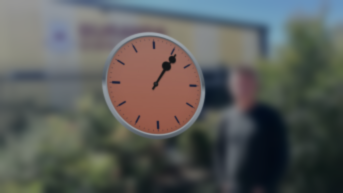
1:06
